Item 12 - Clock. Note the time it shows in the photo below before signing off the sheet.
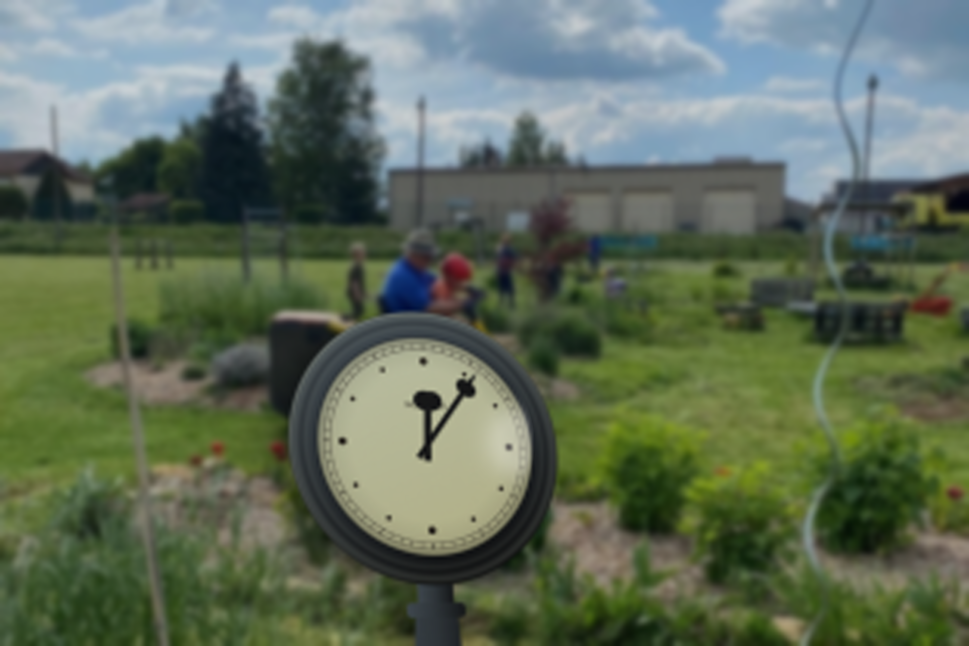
12:06
